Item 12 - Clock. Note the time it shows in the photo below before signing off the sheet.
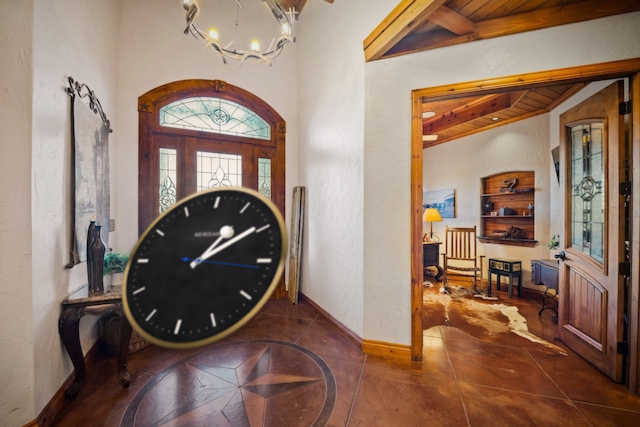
1:09:16
